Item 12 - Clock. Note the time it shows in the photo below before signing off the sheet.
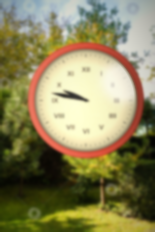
9:47
